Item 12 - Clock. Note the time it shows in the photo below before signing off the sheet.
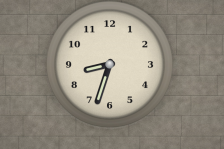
8:33
